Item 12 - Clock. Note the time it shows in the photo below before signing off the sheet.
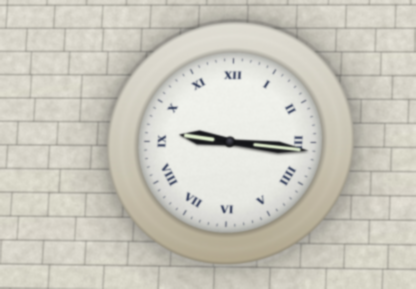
9:16
